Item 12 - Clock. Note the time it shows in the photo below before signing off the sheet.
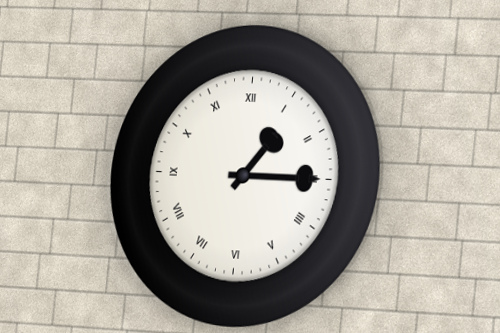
1:15
